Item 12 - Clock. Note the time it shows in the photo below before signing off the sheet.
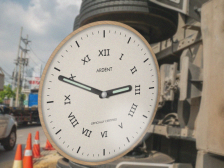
2:49
